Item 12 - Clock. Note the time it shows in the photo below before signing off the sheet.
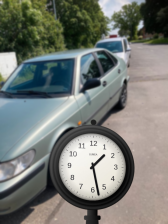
1:28
